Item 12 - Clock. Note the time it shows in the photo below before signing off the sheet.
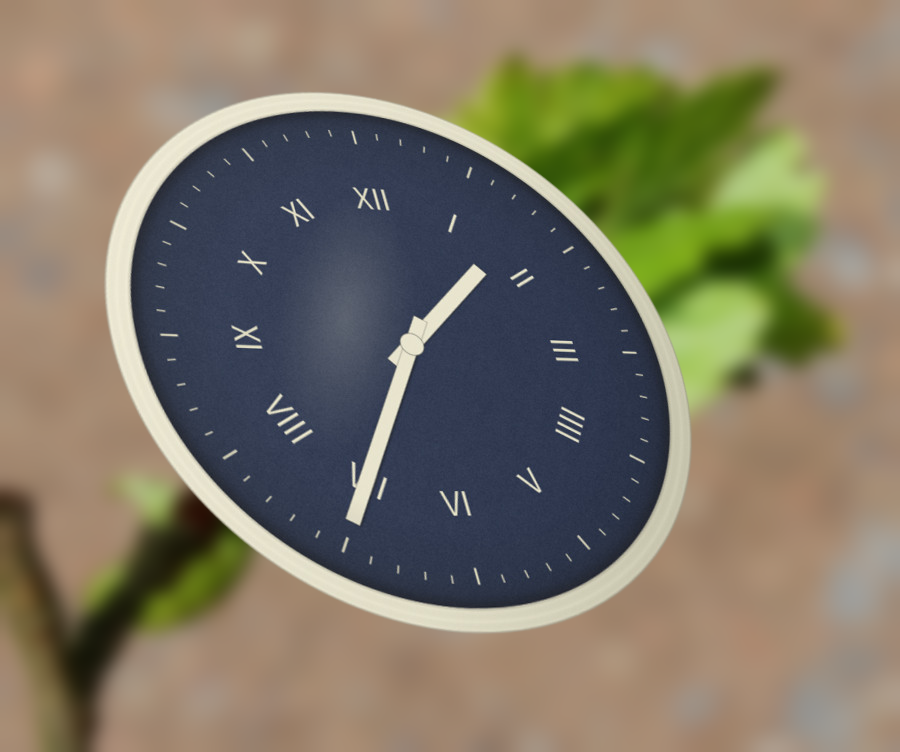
1:35
